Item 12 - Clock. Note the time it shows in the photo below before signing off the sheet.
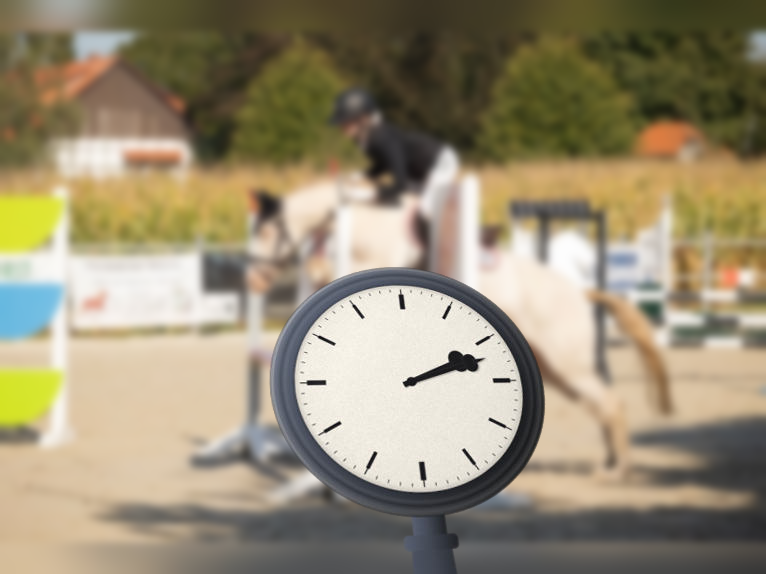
2:12
